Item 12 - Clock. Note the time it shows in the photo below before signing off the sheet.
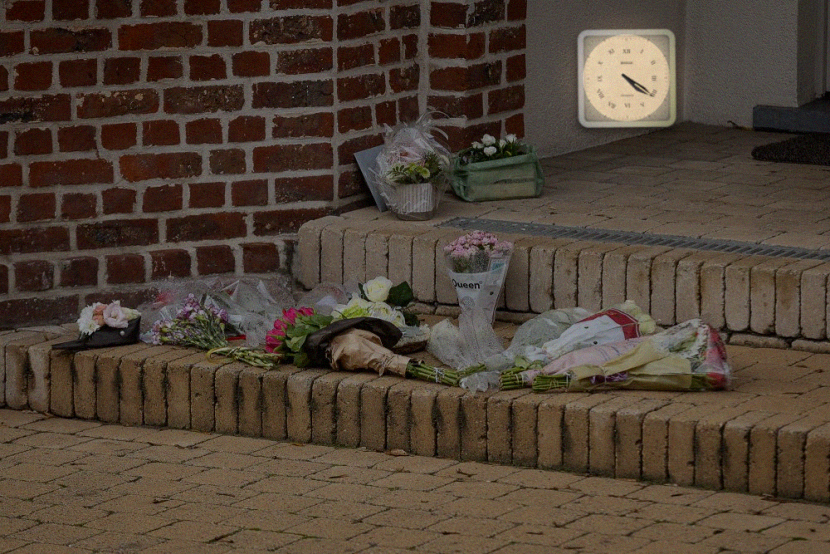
4:21
